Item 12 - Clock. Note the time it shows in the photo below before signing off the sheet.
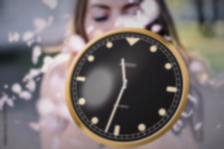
11:32
